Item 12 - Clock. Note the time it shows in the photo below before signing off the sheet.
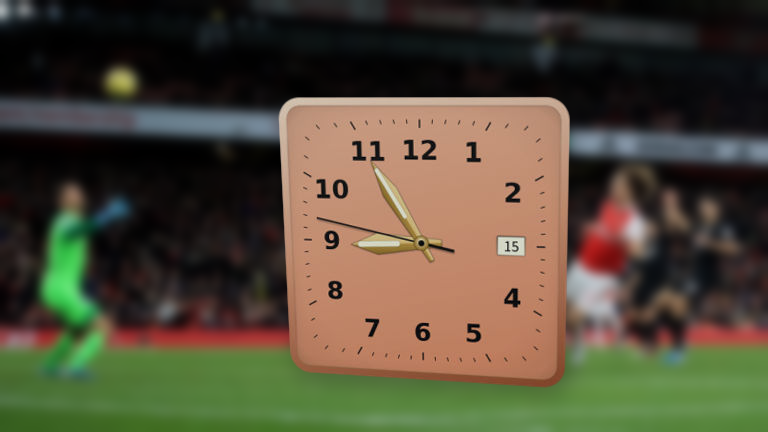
8:54:47
